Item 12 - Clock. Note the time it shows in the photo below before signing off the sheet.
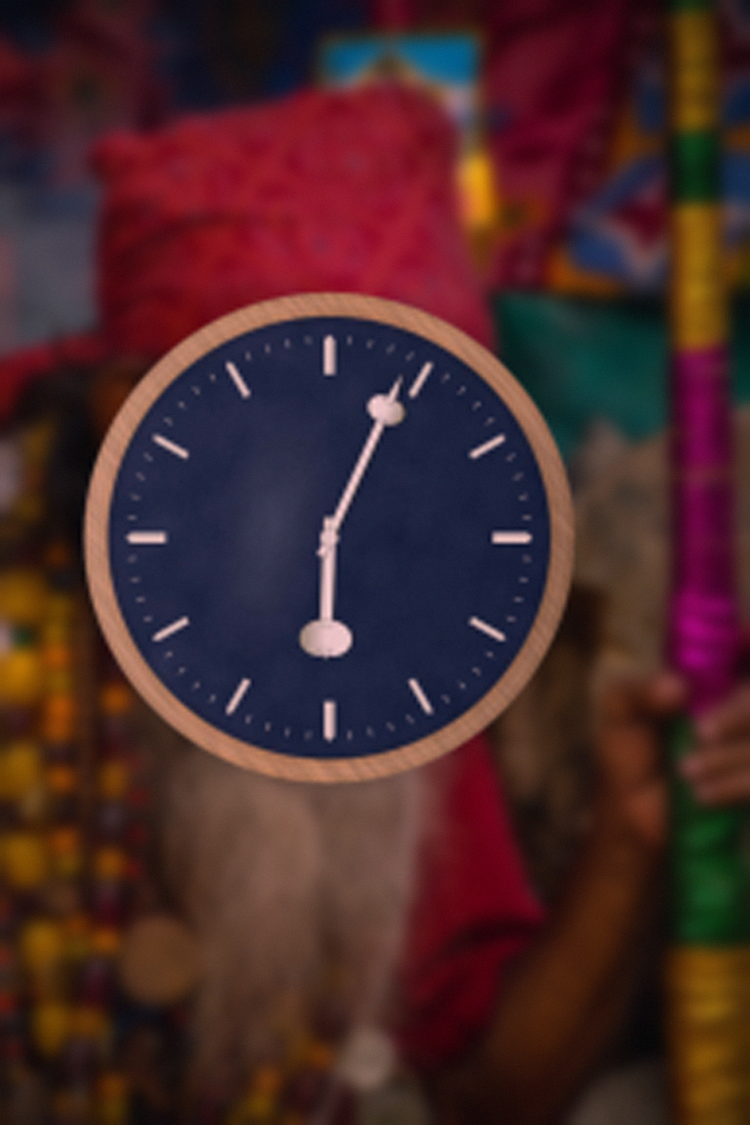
6:04
